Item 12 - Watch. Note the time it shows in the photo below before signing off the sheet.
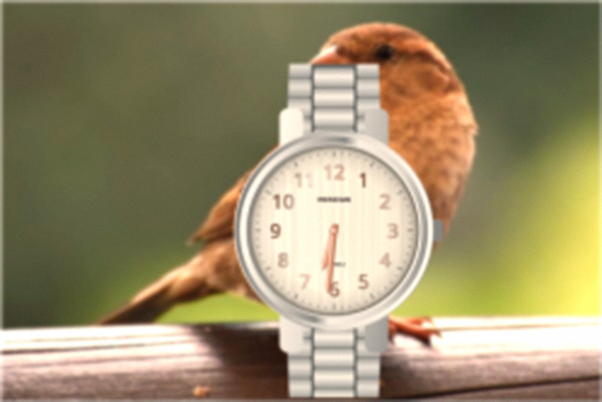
6:31
